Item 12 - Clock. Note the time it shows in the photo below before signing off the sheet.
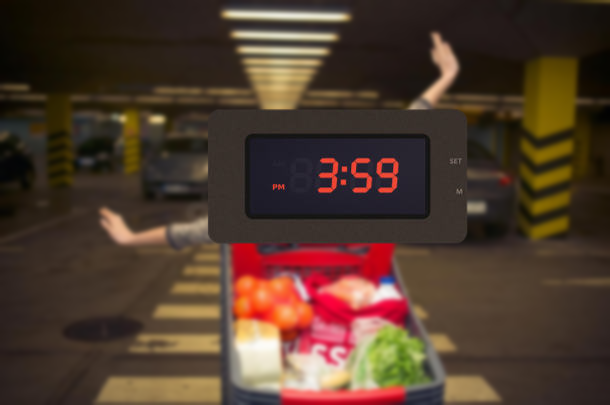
3:59
